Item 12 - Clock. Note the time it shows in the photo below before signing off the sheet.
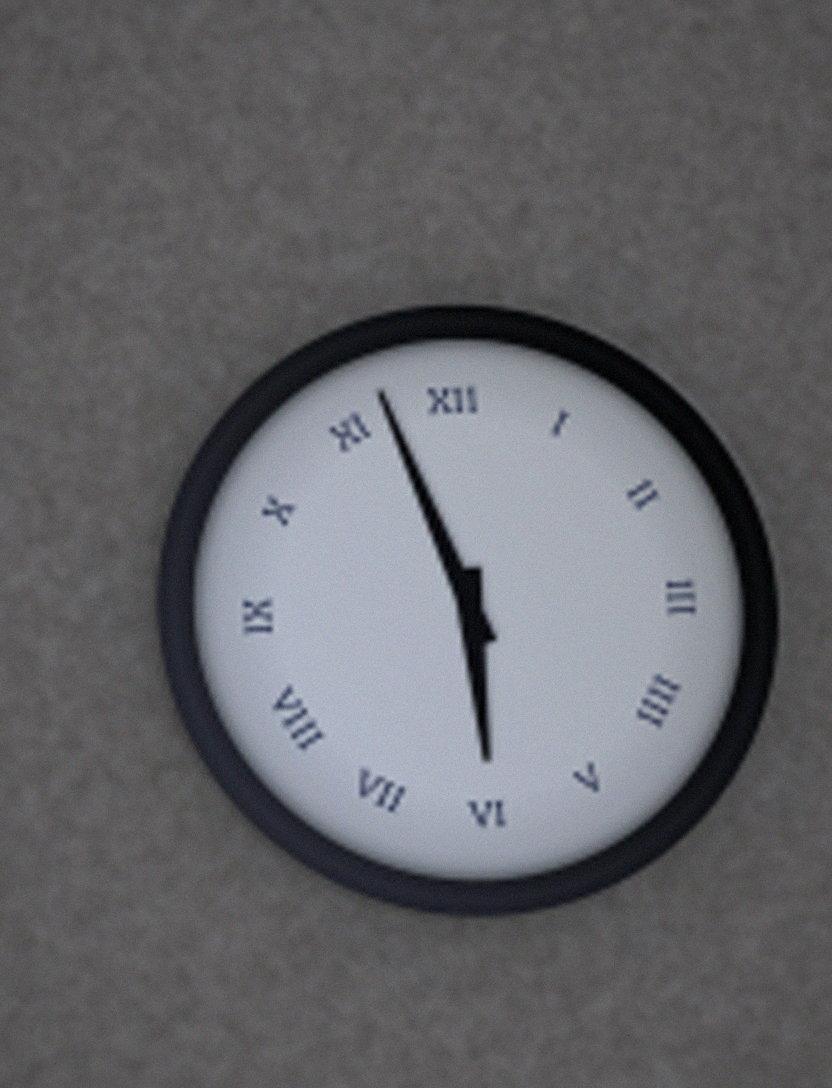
5:57
